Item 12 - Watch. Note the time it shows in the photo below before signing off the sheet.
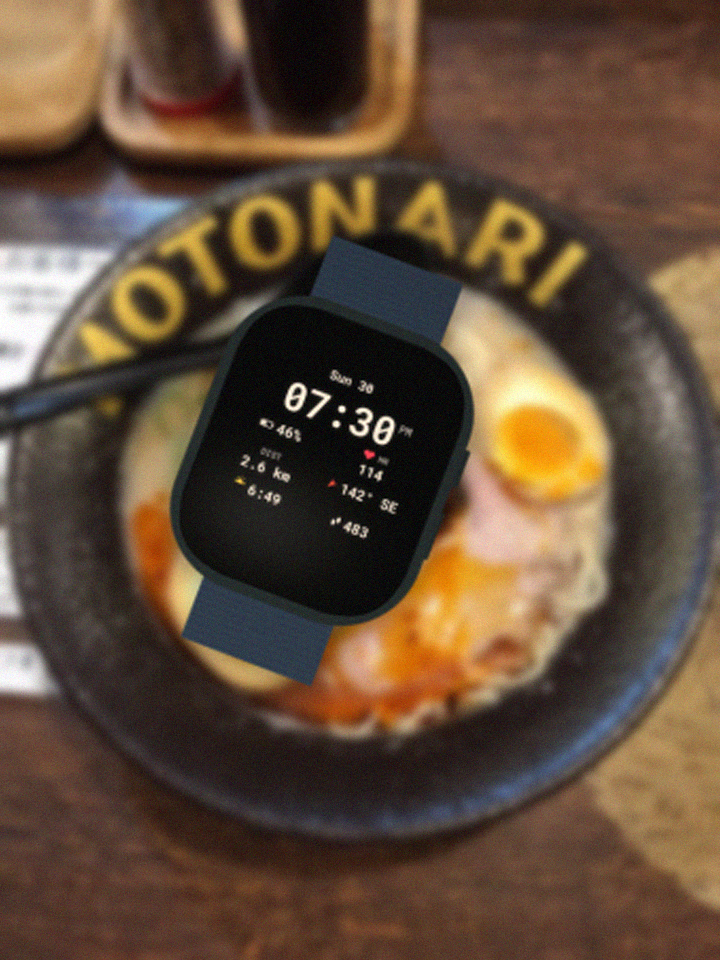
7:30
